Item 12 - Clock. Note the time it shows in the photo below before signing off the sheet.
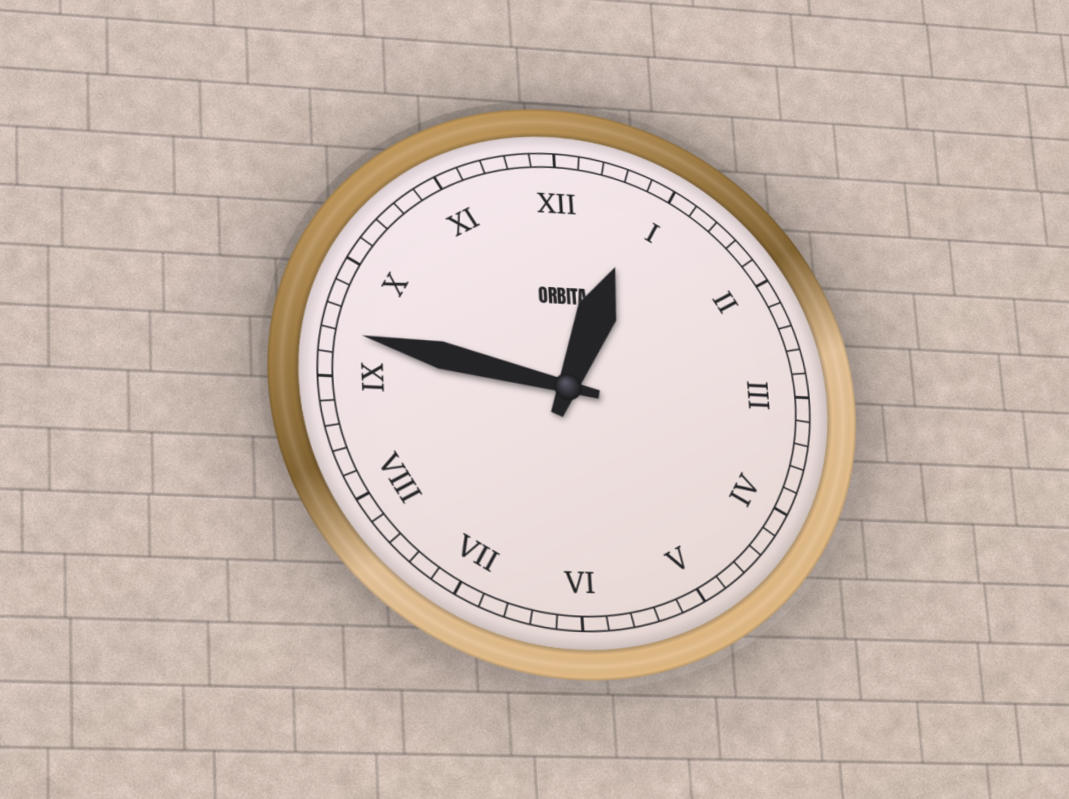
12:47
